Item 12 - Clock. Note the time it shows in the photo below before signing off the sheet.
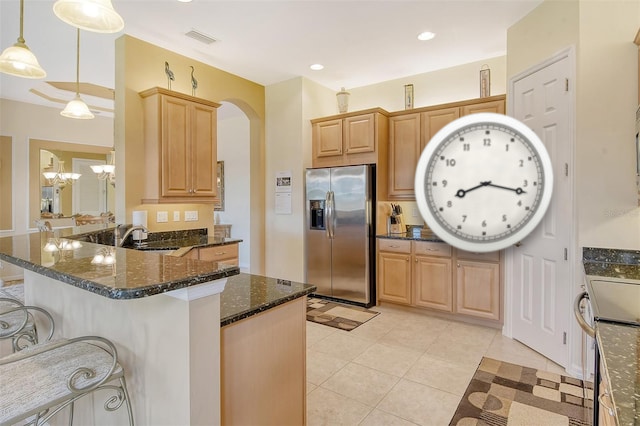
8:17
